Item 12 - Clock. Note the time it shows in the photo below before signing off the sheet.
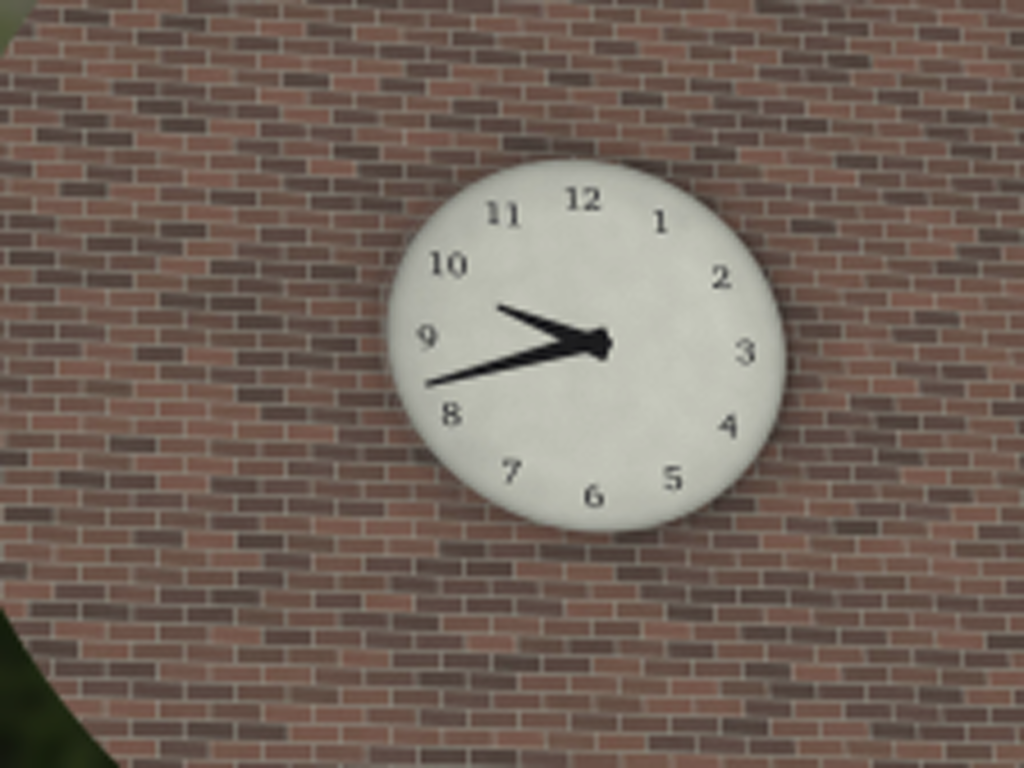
9:42
